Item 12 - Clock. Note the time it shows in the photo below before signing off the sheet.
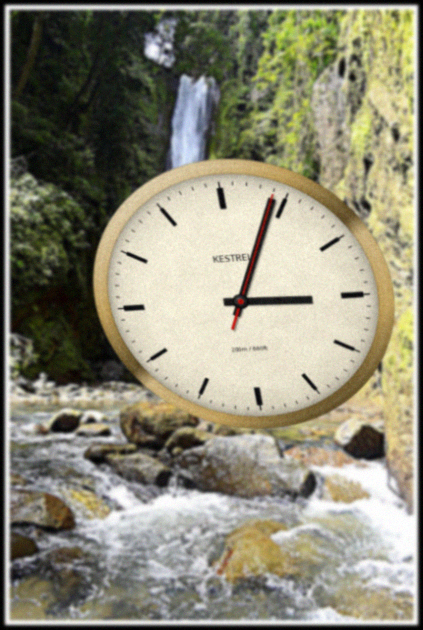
3:04:04
